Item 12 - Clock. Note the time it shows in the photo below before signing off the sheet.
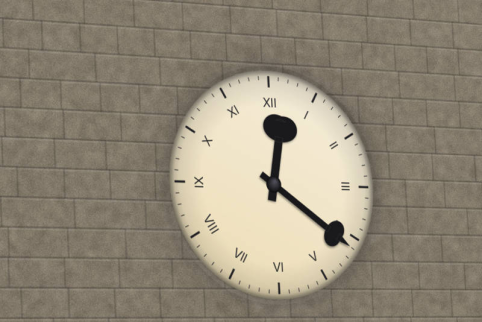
12:21
